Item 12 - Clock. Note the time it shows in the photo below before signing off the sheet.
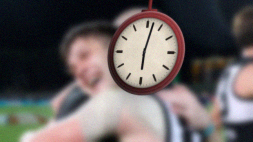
6:02
